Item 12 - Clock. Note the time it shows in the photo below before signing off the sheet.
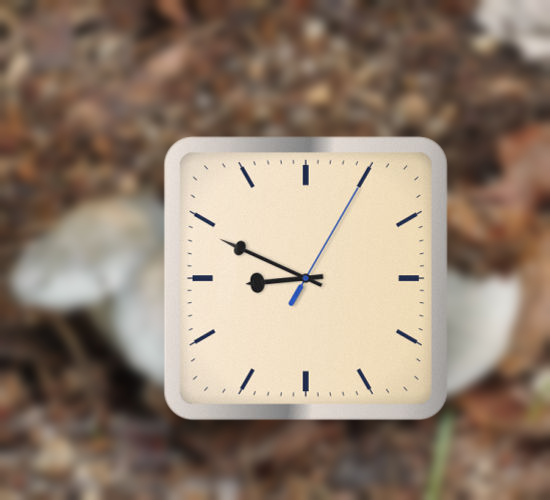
8:49:05
